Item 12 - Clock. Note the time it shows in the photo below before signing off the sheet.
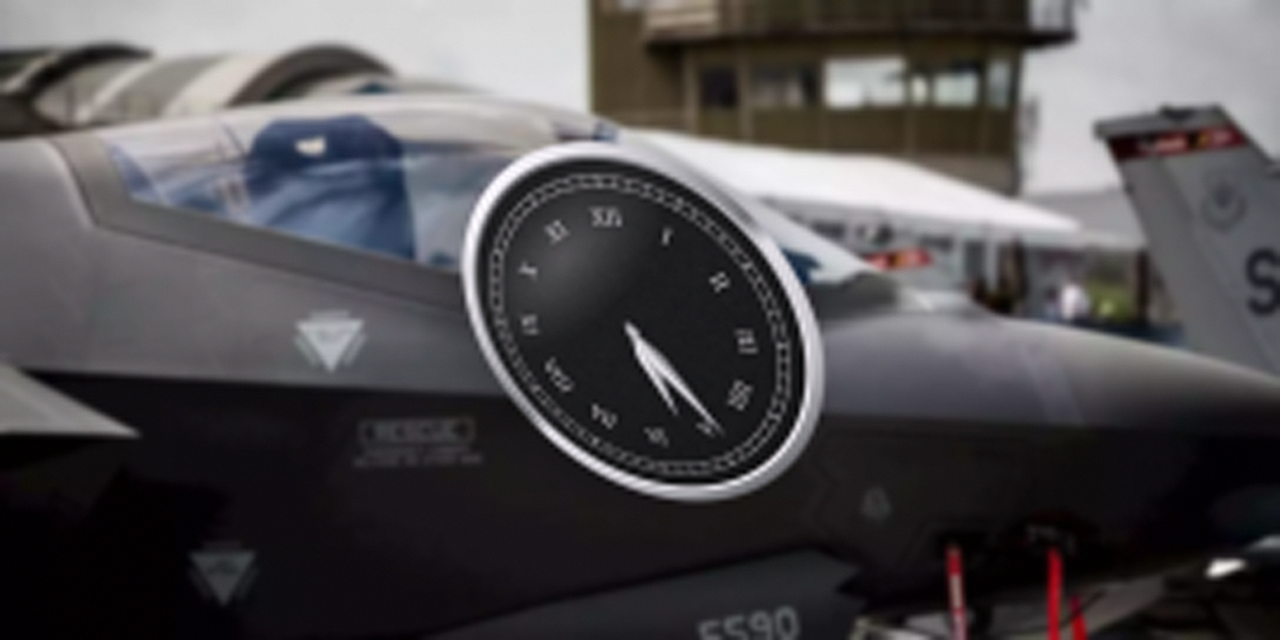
5:24
